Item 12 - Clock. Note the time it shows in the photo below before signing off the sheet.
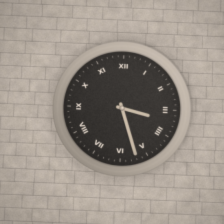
3:27
